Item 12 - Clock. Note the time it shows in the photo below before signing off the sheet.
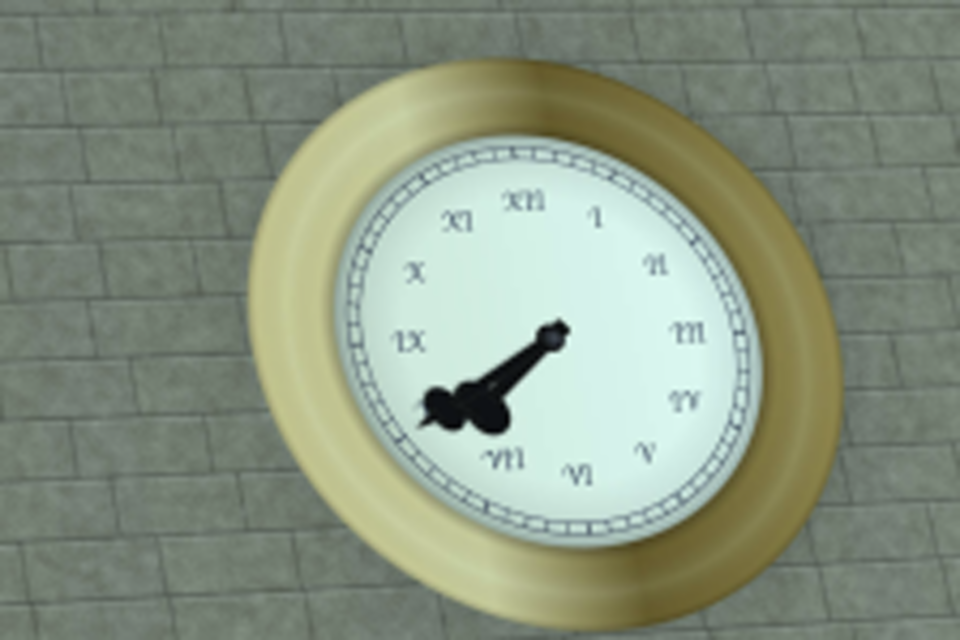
7:40
